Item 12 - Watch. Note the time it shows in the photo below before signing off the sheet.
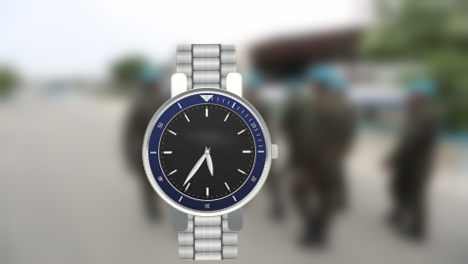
5:36
